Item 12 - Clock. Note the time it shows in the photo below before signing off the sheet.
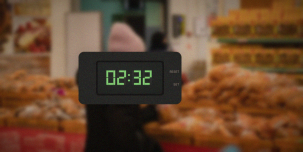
2:32
